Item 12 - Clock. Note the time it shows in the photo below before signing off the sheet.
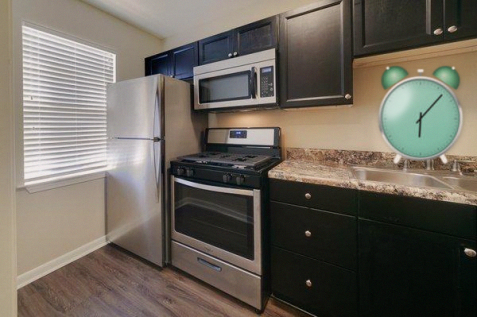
6:07
